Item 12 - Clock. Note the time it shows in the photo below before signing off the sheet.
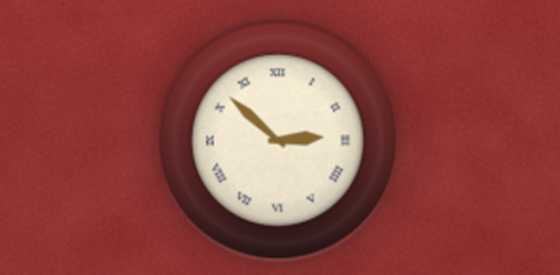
2:52
